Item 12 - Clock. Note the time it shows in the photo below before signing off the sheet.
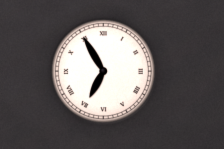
6:55
